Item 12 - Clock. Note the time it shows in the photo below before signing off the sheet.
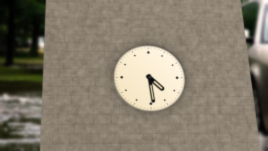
4:29
